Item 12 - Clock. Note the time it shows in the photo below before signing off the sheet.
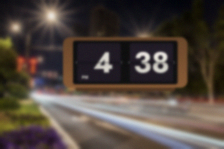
4:38
